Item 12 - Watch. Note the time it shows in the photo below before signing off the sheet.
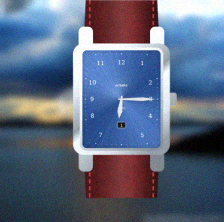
6:15
